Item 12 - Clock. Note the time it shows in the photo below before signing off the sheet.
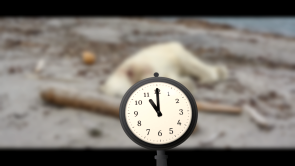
11:00
